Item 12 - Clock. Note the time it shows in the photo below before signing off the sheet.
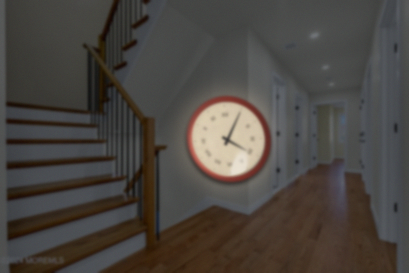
4:05
